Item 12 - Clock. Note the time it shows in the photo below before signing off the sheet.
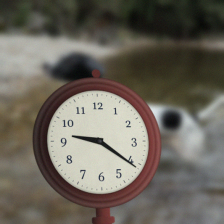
9:21
